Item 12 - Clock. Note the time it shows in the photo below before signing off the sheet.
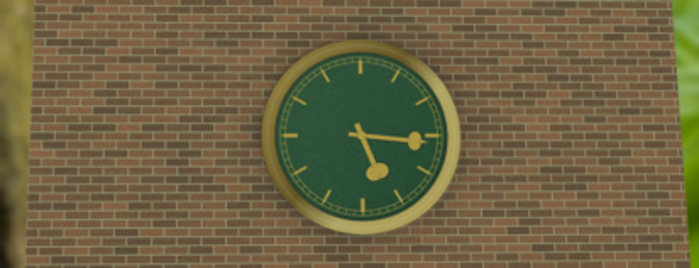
5:16
